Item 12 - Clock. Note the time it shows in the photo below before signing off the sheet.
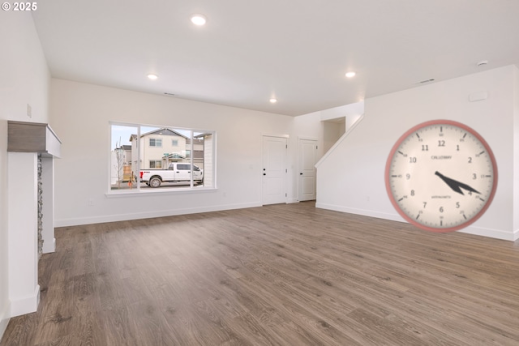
4:19
